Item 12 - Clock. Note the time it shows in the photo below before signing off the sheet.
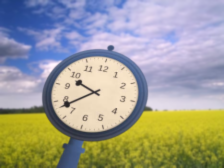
9:38
